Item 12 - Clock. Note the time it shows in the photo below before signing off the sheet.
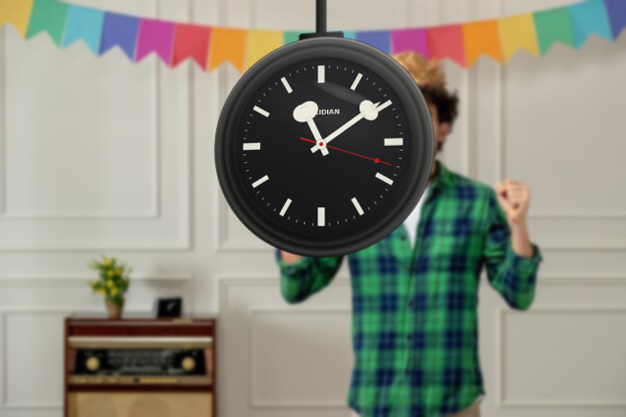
11:09:18
